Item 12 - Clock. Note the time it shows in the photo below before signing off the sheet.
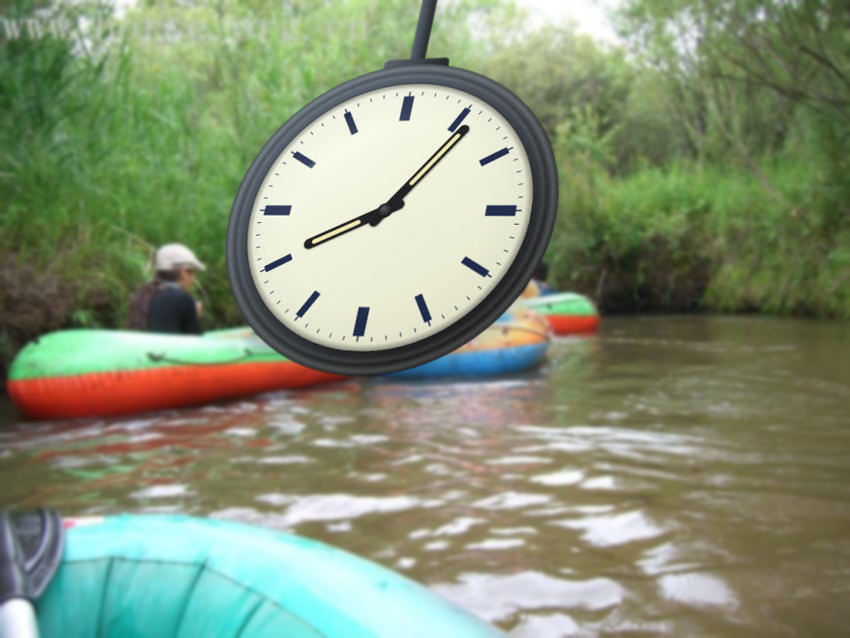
8:06
